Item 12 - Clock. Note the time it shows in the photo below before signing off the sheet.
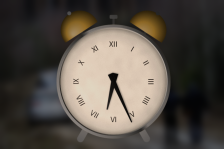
6:26
